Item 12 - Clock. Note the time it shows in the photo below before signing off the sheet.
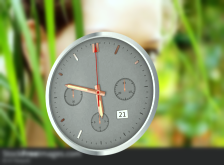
5:48
